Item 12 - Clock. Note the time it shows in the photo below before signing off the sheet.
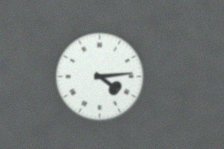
4:14
